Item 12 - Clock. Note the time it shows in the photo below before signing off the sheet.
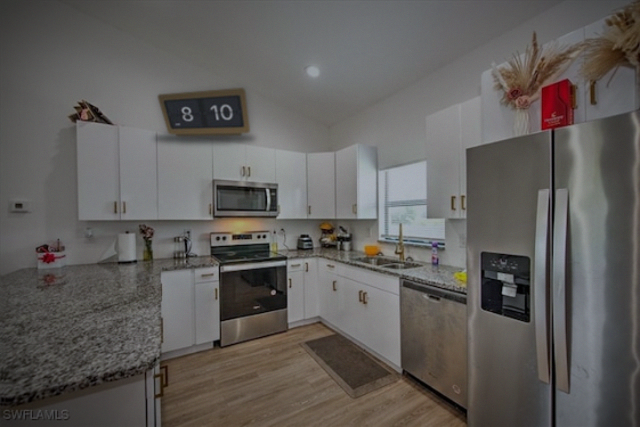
8:10
